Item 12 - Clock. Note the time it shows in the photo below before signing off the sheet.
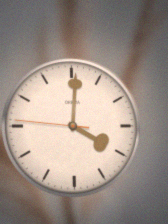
4:00:46
